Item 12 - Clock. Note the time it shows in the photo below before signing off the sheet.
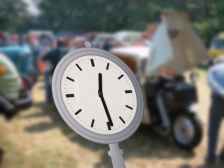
12:29
